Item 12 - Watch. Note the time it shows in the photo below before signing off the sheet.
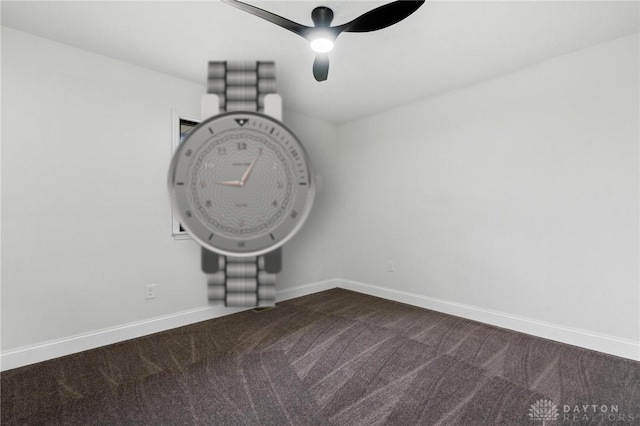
9:05
